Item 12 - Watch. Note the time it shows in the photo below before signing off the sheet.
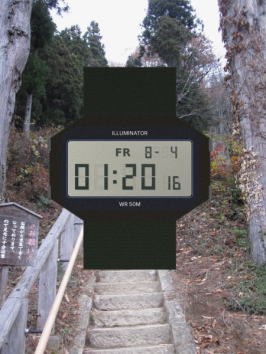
1:20:16
